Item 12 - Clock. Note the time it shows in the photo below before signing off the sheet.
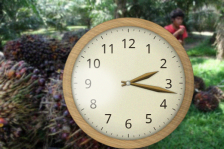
2:17
